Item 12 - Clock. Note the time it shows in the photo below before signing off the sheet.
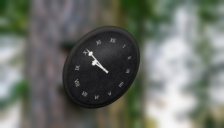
9:51
